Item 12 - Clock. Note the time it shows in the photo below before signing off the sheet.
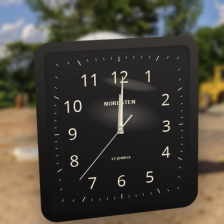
12:00:37
